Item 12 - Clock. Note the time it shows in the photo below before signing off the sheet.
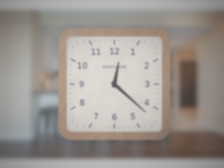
12:22
